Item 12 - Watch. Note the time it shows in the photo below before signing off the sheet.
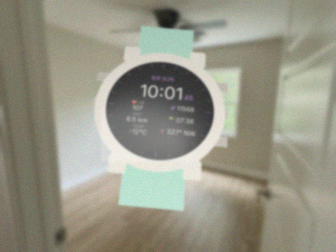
10:01
